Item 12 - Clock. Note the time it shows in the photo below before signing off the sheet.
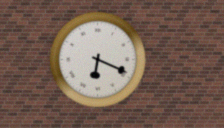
6:19
